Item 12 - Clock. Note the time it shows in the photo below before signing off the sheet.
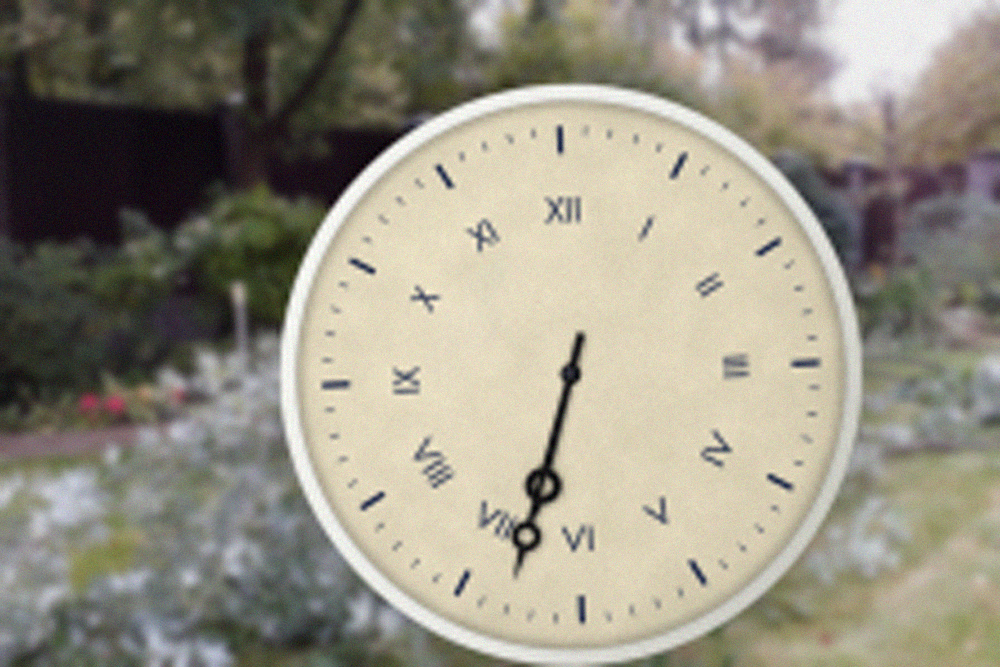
6:33
